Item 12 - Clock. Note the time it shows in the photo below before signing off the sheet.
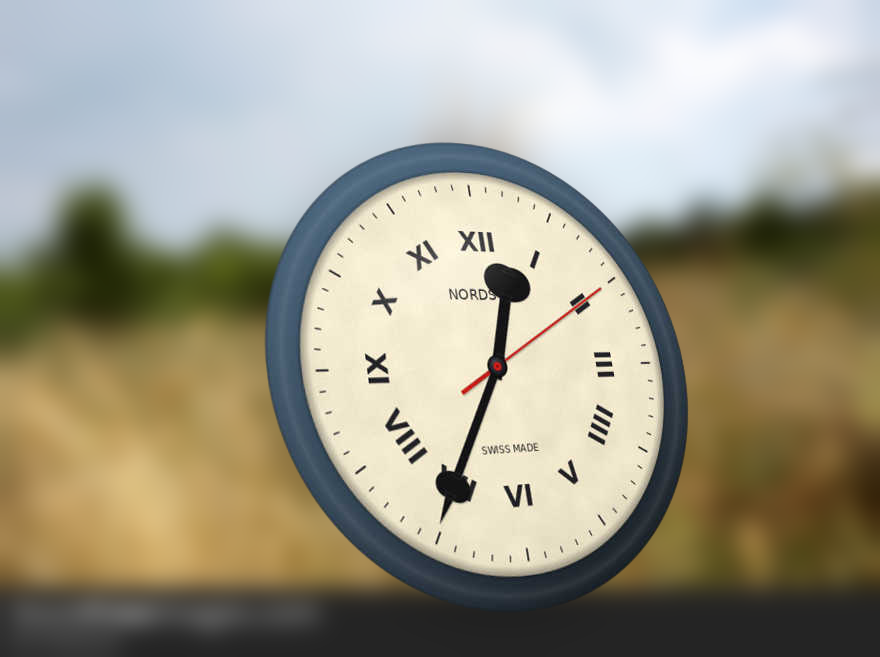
12:35:10
